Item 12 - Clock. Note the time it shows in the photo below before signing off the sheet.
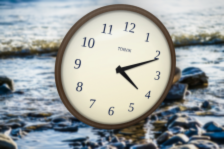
4:11
